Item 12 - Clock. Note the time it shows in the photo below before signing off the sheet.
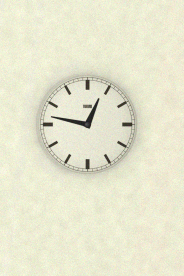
12:47
